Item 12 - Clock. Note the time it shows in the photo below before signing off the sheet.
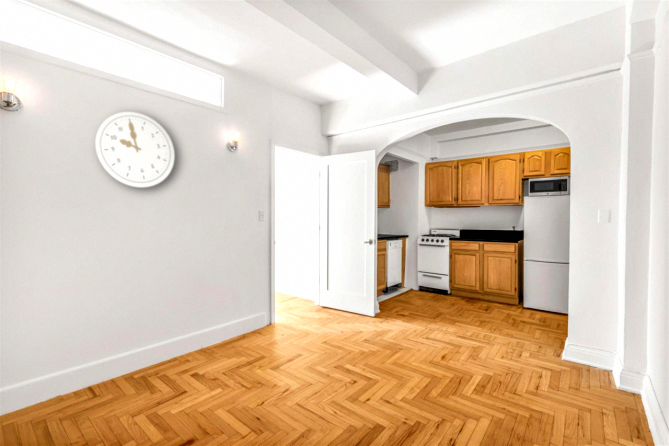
10:00
